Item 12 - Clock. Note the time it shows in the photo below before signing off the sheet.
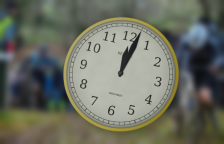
12:02
